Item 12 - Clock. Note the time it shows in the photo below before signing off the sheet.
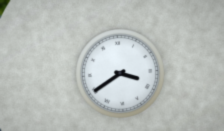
3:40
